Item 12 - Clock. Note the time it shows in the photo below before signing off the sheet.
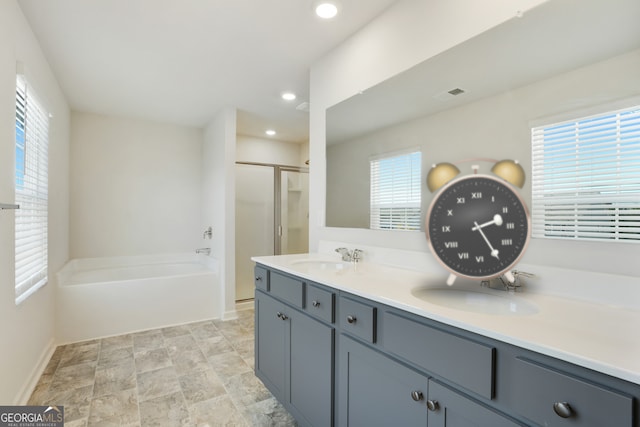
2:25
